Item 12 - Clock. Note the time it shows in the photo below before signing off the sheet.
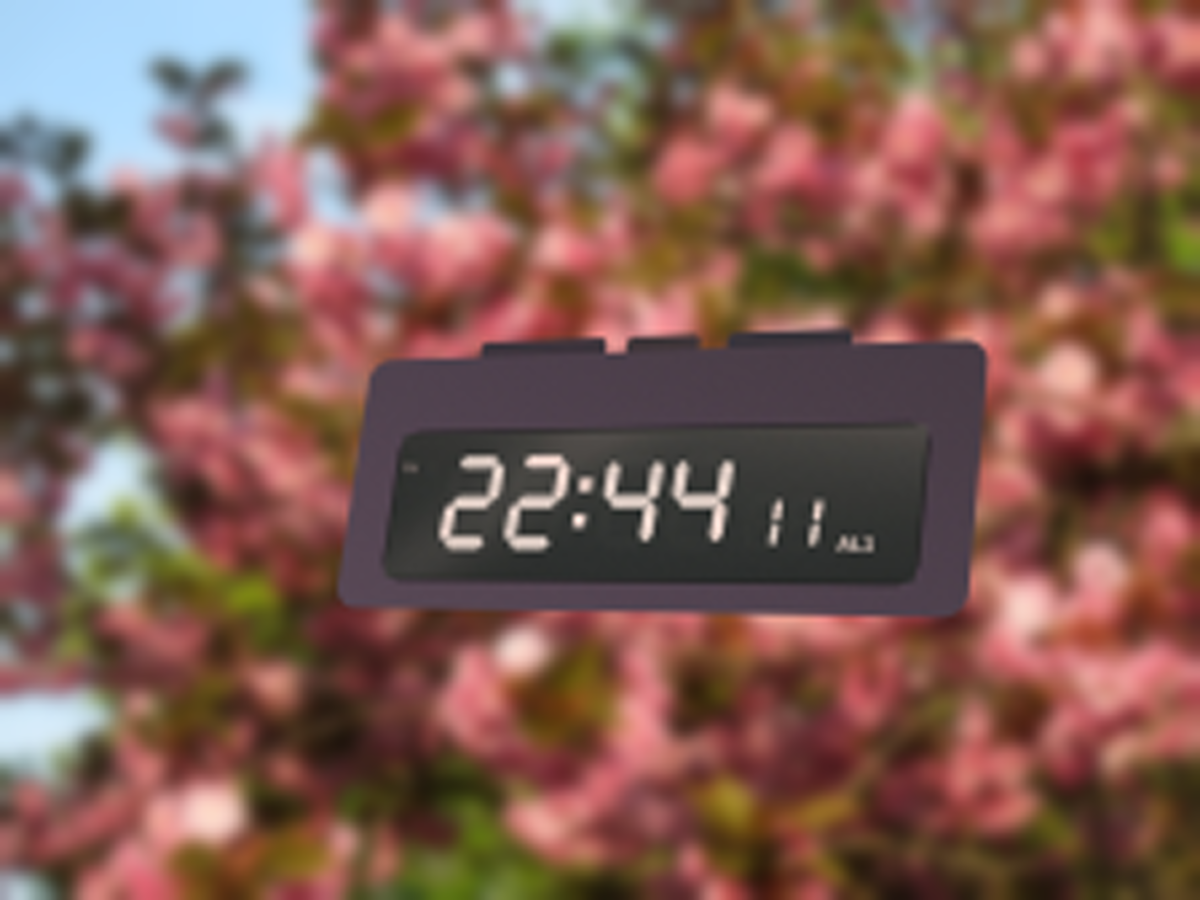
22:44:11
